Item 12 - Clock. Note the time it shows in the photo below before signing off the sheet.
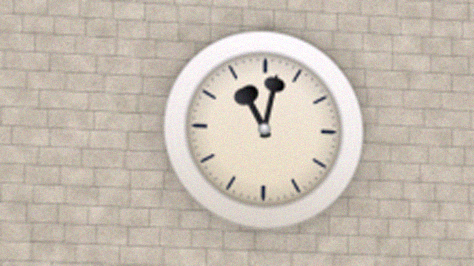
11:02
